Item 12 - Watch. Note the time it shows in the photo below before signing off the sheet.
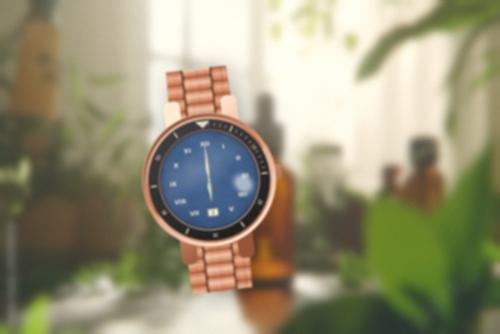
6:00
